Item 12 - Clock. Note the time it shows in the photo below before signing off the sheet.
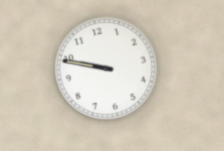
9:49
